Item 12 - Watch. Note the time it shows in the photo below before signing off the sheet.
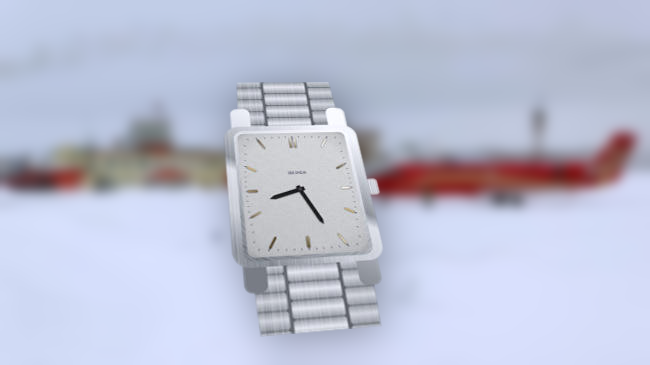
8:26
